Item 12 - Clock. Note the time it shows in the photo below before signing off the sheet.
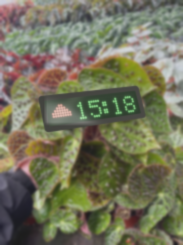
15:18
